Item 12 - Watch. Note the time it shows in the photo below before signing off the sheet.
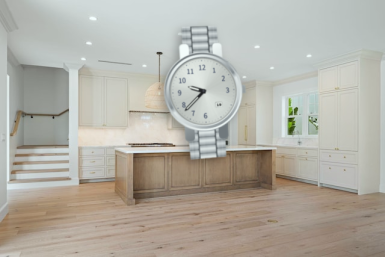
9:38
